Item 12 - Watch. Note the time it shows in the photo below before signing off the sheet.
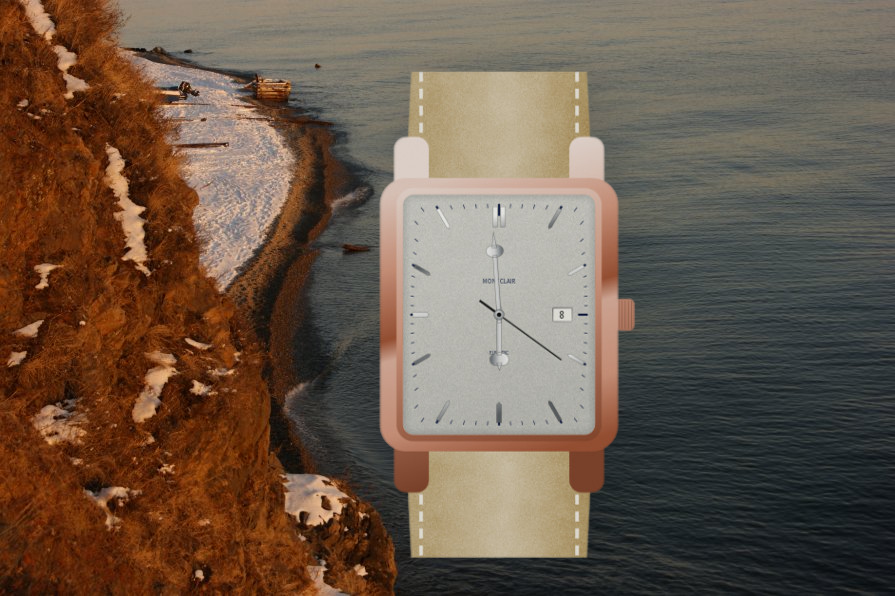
5:59:21
